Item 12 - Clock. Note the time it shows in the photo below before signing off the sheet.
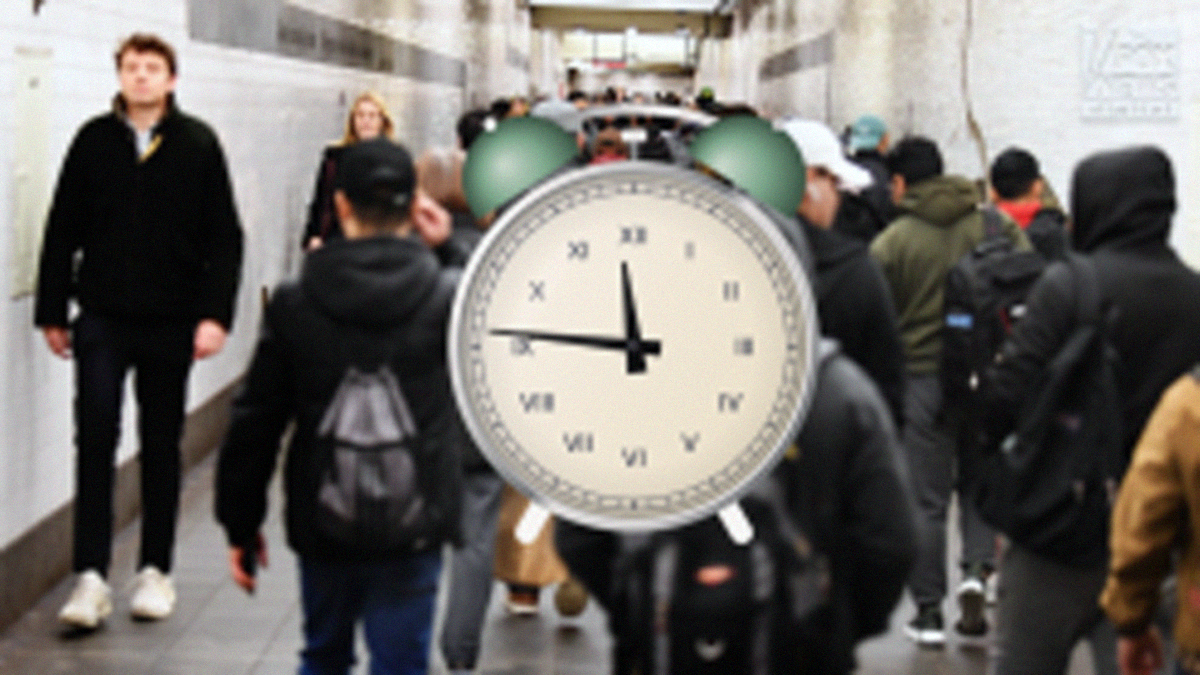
11:46
